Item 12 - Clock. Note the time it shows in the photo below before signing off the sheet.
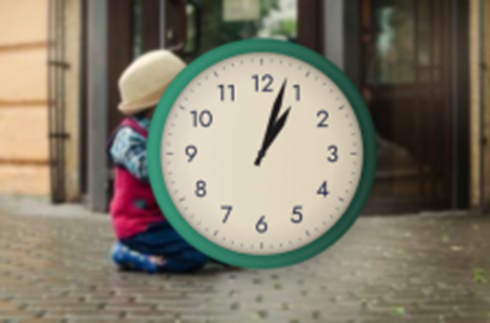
1:03
